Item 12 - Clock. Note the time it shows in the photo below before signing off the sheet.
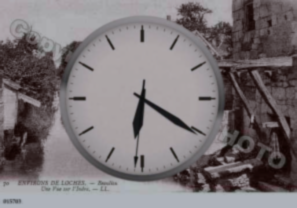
6:20:31
